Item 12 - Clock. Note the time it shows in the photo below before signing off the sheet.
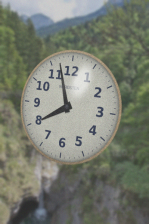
7:57
